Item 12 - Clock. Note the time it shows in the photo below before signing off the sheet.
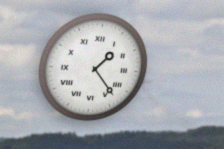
1:23
